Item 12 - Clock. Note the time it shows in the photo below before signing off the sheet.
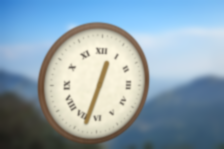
12:33
